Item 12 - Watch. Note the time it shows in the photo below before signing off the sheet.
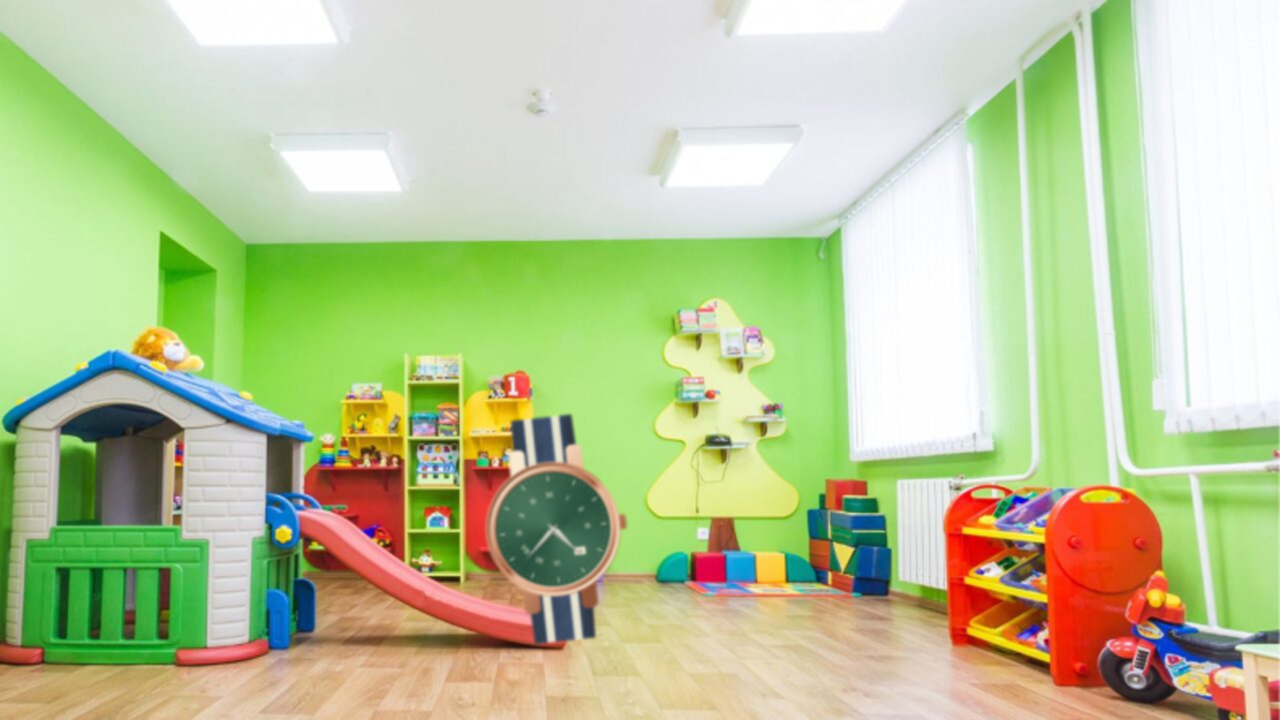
4:38
